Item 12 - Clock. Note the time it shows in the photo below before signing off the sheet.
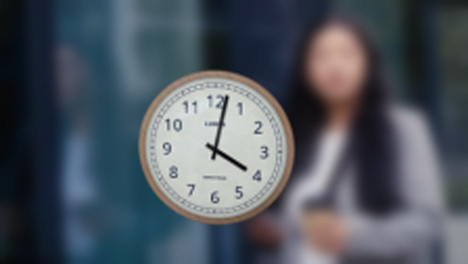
4:02
